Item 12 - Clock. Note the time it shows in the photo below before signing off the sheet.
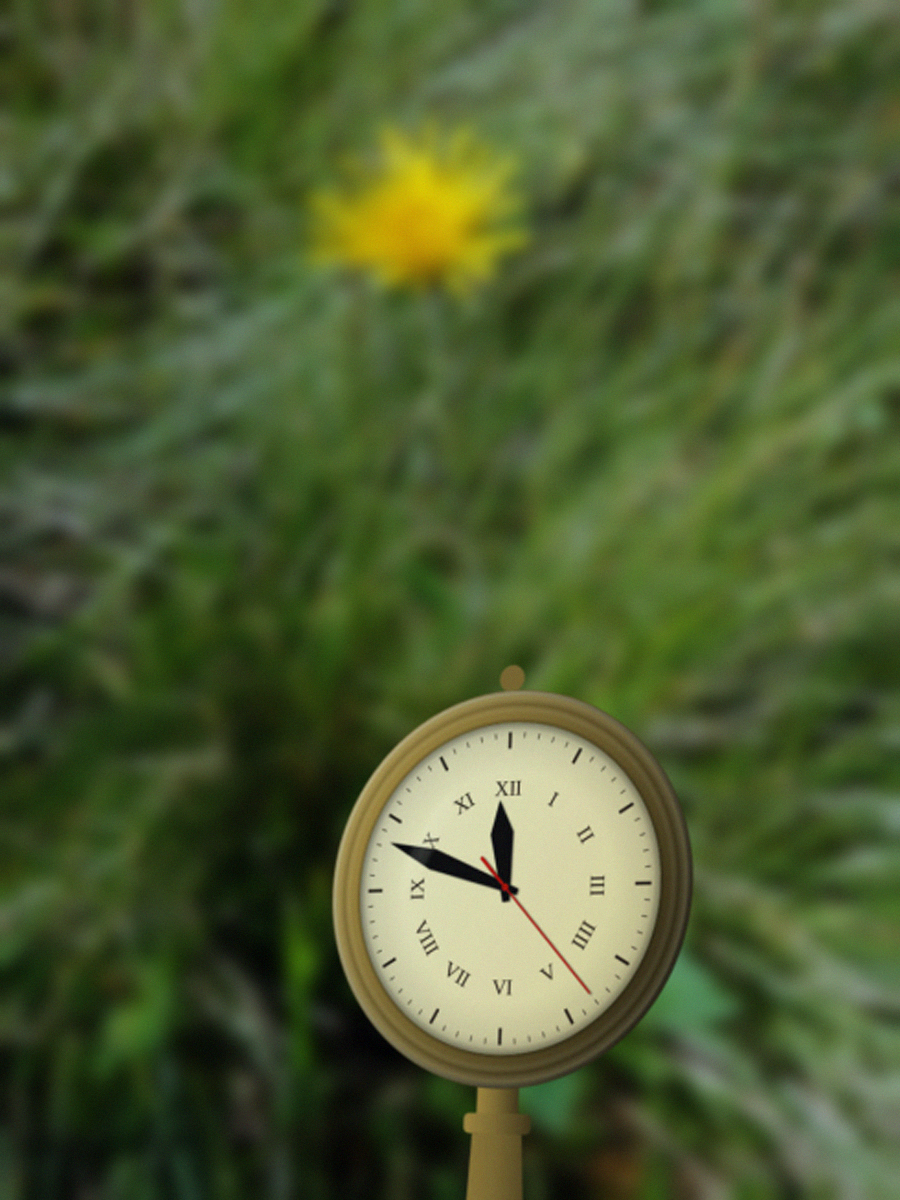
11:48:23
